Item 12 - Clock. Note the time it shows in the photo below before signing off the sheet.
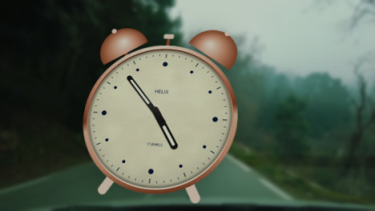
4:53
